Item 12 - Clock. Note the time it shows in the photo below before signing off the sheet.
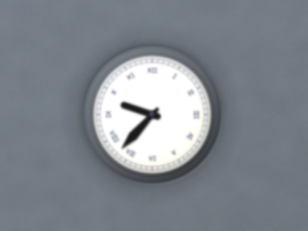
9:37
